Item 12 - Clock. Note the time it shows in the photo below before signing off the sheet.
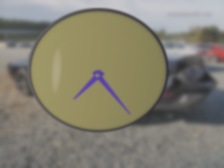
7:24
